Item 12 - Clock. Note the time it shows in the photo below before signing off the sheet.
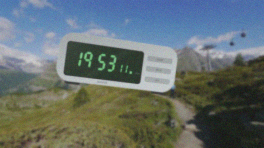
19:53:11
